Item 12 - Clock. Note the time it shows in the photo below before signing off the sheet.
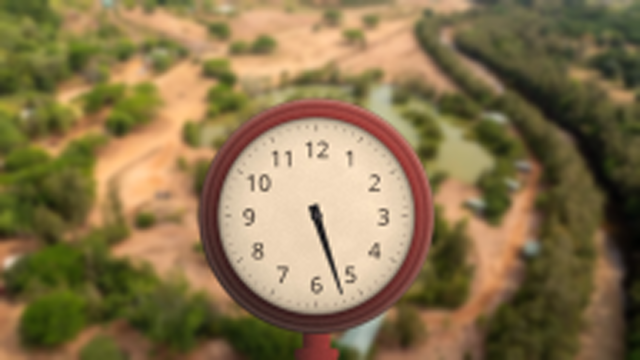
5:27
